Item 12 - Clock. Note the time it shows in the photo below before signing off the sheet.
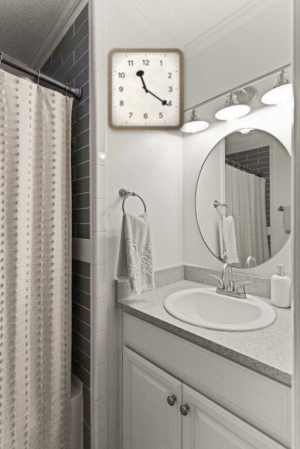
11:21
